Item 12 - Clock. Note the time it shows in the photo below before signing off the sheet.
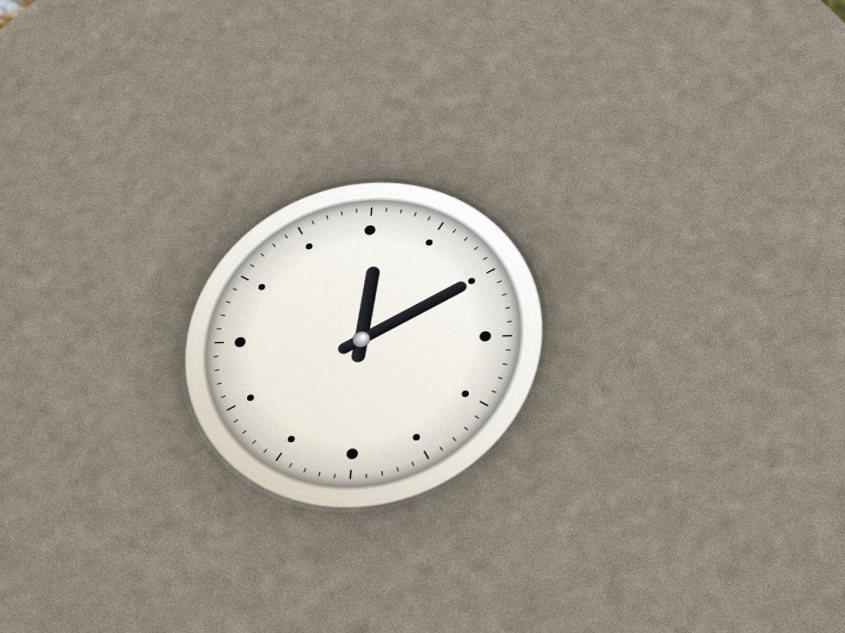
12:10
